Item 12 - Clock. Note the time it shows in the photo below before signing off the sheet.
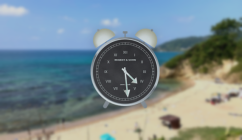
4:29
